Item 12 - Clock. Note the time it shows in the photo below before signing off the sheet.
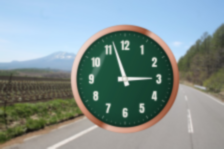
2:57
